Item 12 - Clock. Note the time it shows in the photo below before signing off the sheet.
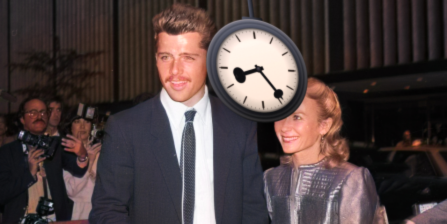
8:24
